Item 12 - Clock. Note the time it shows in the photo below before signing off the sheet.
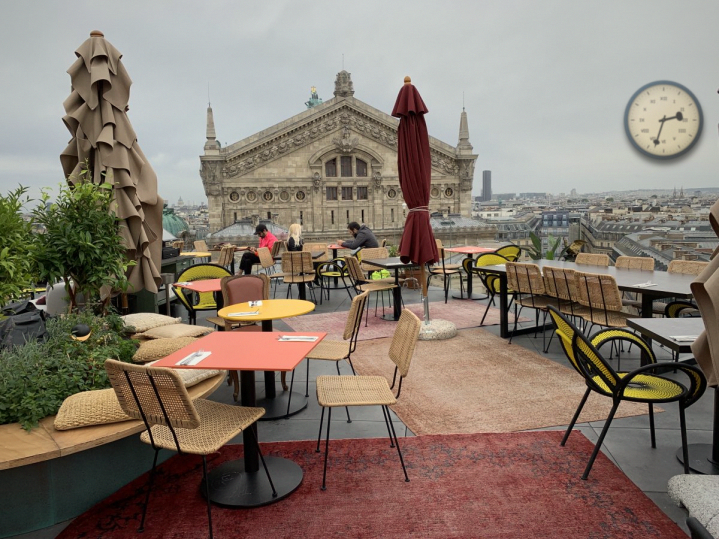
2:33
